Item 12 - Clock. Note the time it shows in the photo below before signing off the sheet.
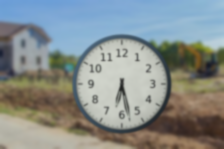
6:28
